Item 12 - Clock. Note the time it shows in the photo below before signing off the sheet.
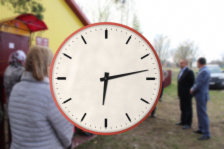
6:13
